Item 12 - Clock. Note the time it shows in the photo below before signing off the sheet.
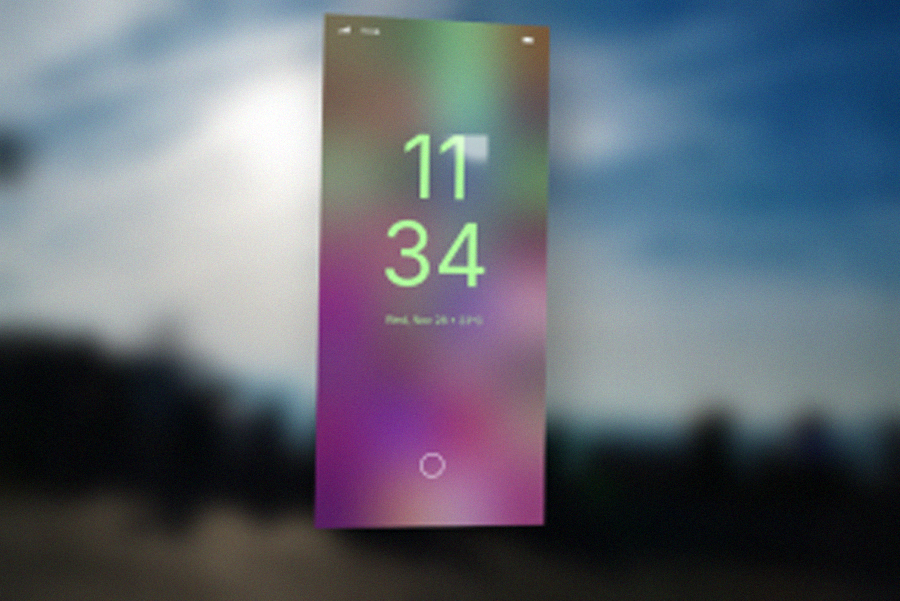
11:34
